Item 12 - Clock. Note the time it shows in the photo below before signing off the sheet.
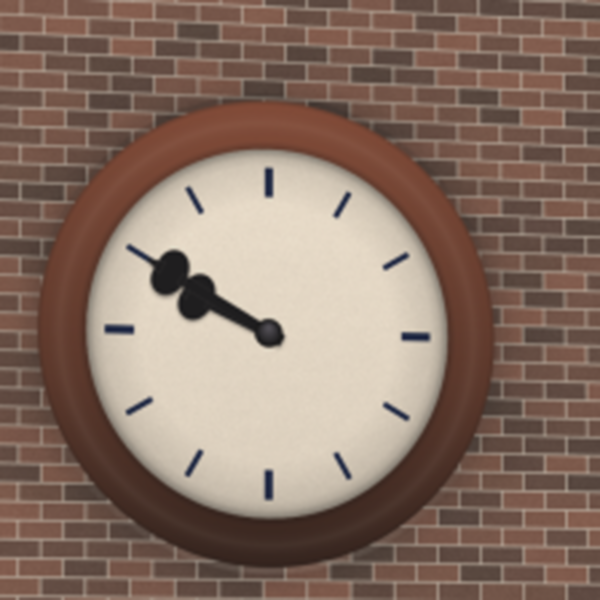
9:50
